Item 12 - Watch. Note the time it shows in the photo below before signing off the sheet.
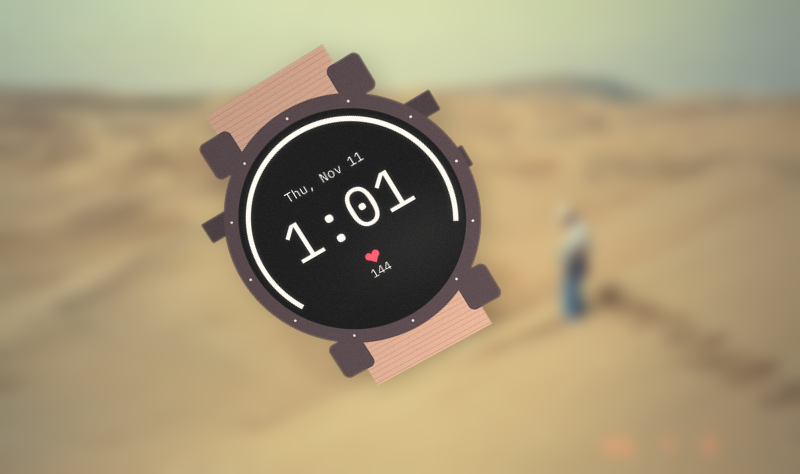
1:01
